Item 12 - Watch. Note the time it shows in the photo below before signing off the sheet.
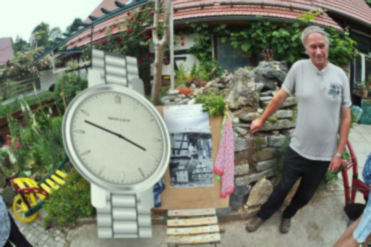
3:48
